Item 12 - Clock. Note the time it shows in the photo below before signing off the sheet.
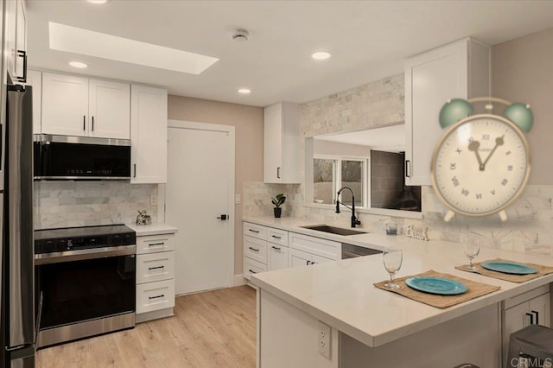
11:05
